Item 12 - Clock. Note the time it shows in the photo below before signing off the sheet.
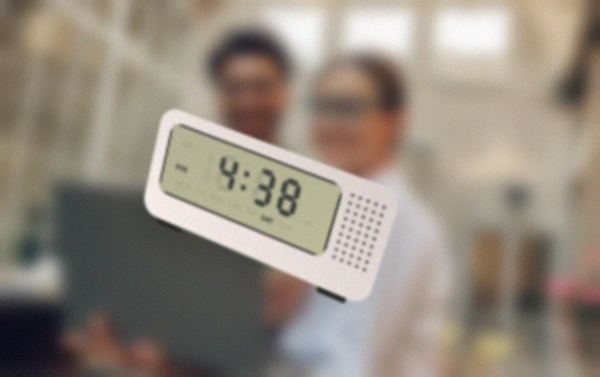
4:38
